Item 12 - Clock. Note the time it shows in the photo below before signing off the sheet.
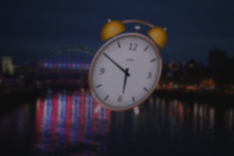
5:50
